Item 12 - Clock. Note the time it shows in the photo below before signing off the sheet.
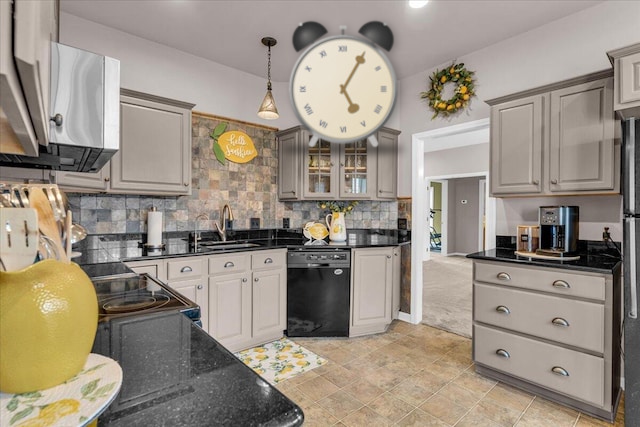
5:05
